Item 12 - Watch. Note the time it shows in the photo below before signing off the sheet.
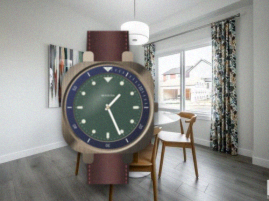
1:26
